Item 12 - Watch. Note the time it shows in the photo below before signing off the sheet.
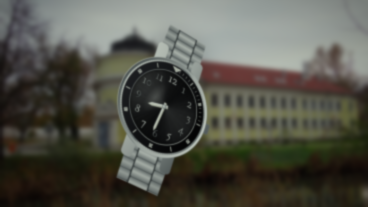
8:31
